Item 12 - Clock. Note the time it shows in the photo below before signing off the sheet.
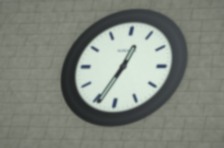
12:34
